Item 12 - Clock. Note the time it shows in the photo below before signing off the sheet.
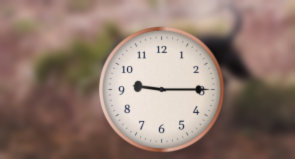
9:15
